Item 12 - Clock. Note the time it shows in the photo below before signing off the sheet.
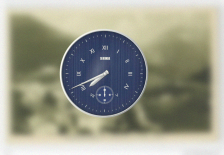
7:41
